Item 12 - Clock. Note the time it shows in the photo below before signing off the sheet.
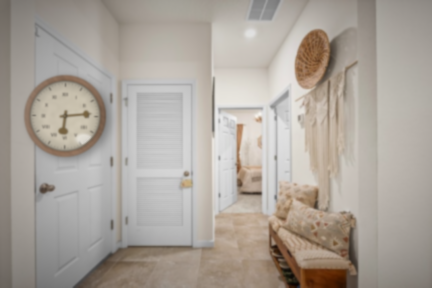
6:14
